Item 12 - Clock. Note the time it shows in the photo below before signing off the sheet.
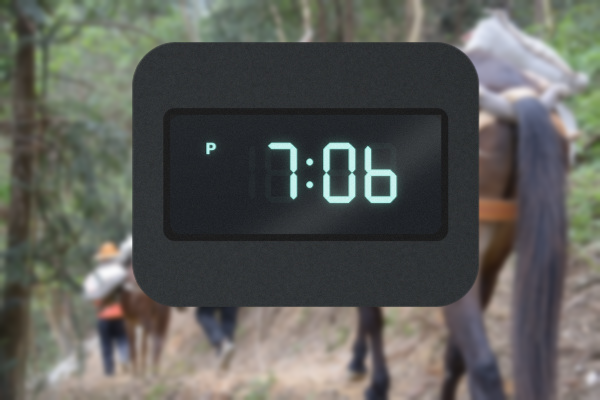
7:06
